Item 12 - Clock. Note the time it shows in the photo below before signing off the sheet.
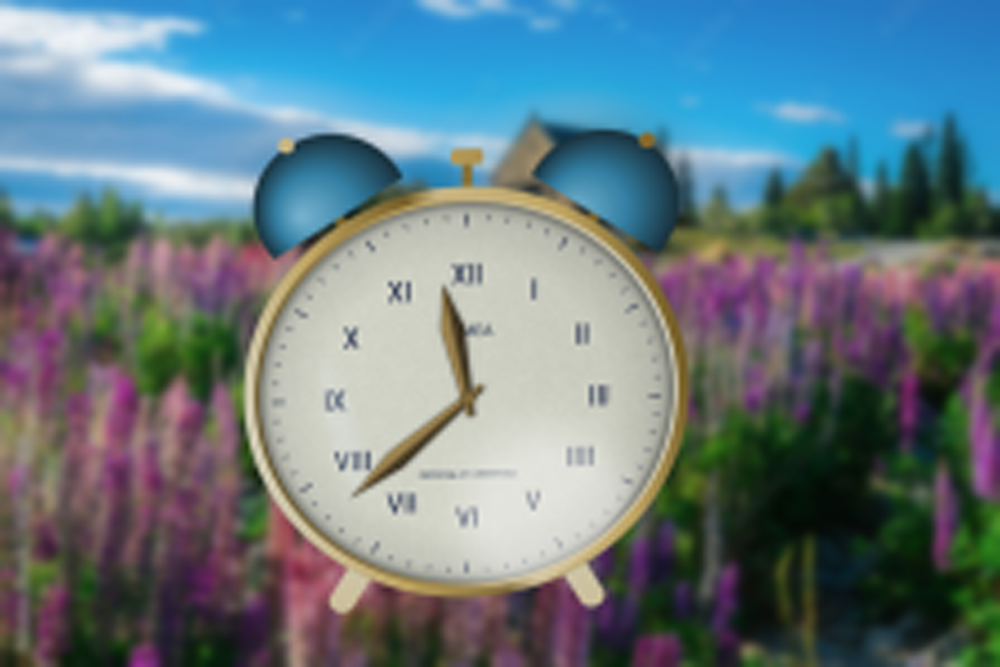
11:38
